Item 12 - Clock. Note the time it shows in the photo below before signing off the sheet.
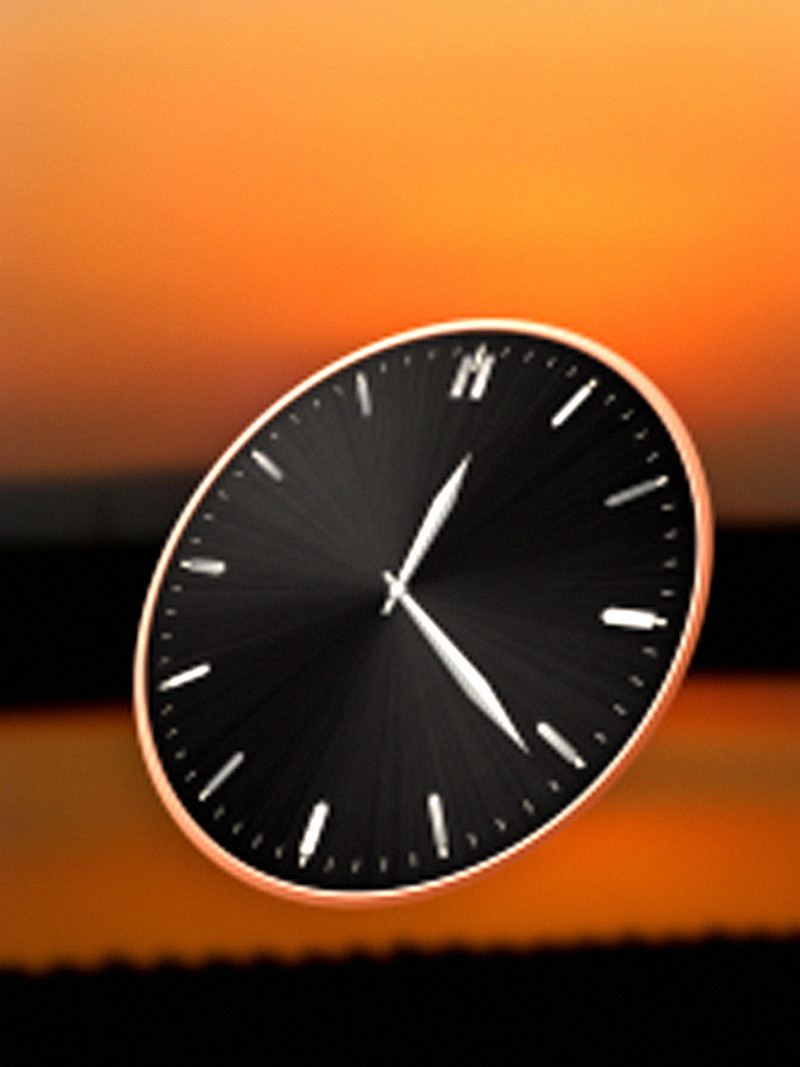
12:21
